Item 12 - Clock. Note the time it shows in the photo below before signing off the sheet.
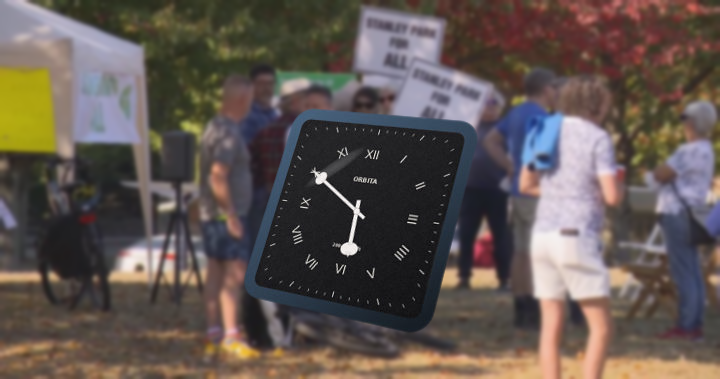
5:50
